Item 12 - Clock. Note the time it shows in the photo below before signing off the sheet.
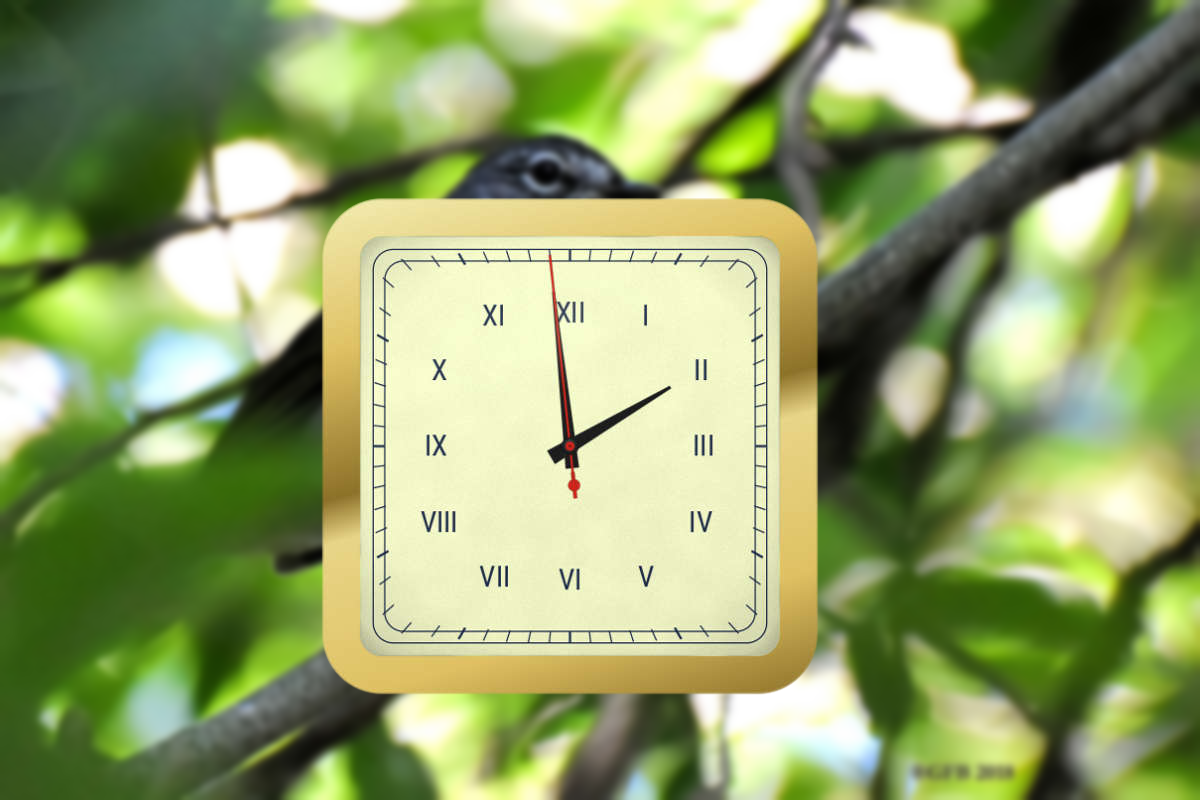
1:58:59
